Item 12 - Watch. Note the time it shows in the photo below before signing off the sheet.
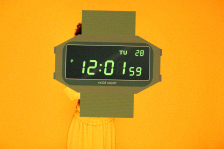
12:01:59
